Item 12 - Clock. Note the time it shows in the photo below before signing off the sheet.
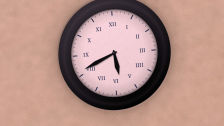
5:41
